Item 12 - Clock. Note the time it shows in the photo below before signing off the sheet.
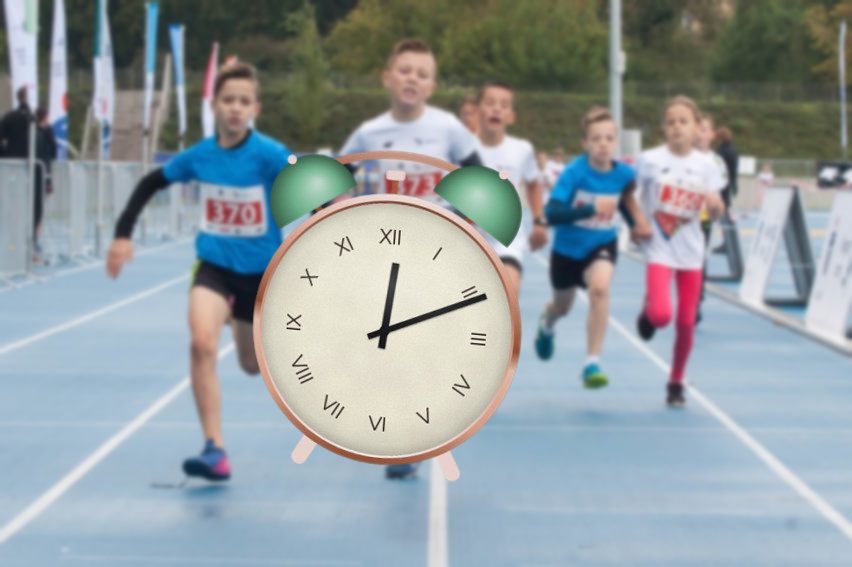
12:11
